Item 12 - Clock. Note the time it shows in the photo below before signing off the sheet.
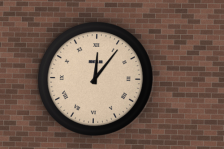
12:06
